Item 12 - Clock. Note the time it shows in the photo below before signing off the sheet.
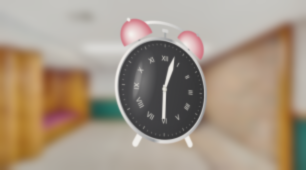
6:03
